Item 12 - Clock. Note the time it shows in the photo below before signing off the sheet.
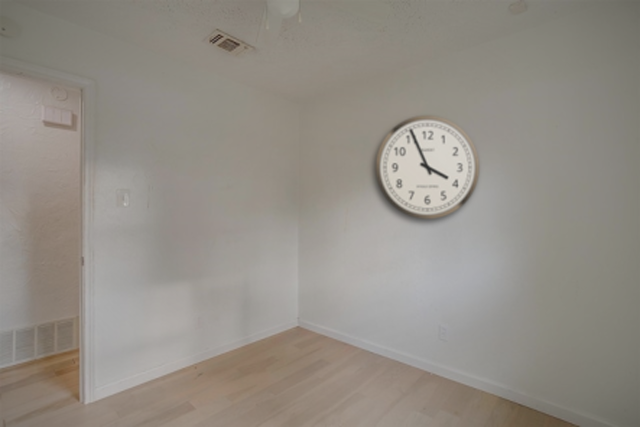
3:56
